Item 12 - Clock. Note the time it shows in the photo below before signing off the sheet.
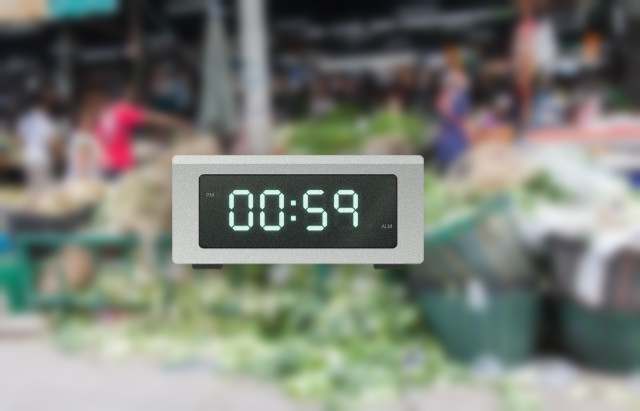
0:59
